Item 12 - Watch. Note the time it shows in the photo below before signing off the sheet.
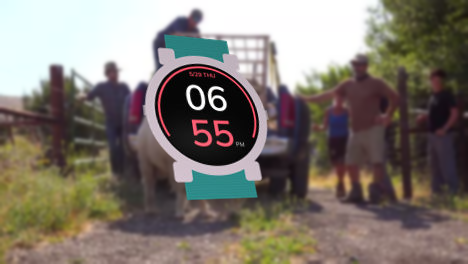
6:55
